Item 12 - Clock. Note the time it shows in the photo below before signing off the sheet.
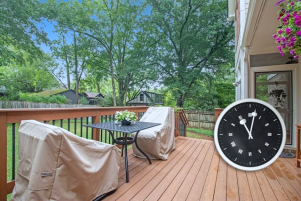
11:02
